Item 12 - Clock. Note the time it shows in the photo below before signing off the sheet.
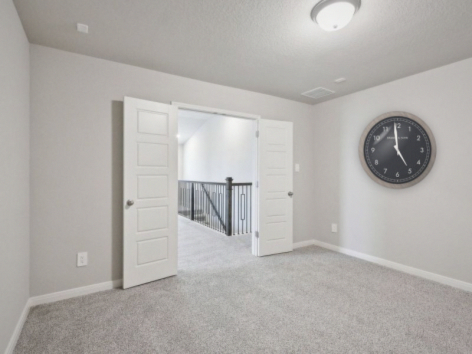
4:59
